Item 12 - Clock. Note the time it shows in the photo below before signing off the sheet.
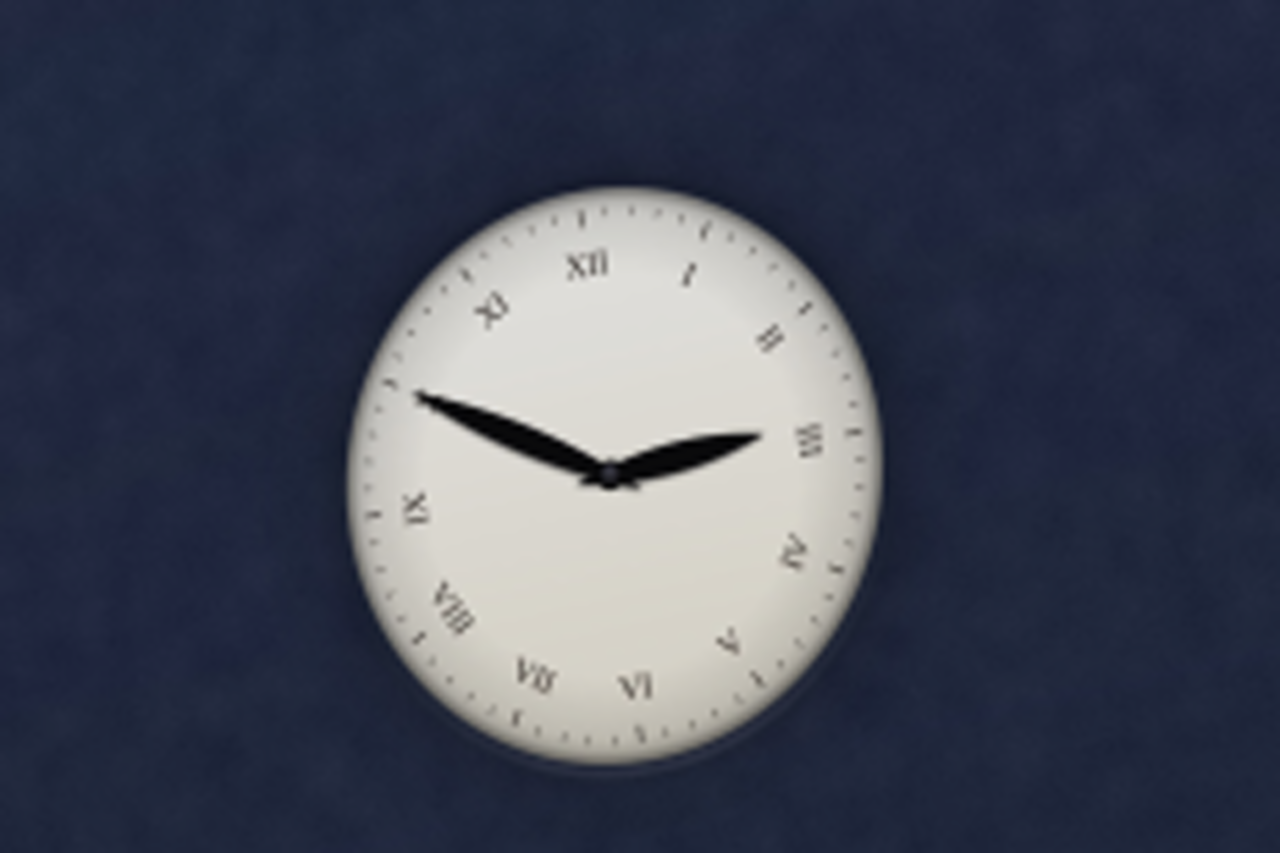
2:50
